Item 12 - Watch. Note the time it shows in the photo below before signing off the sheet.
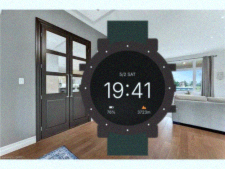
19:41
